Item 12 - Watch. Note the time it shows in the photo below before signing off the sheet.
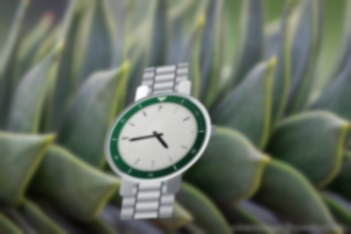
4:44
